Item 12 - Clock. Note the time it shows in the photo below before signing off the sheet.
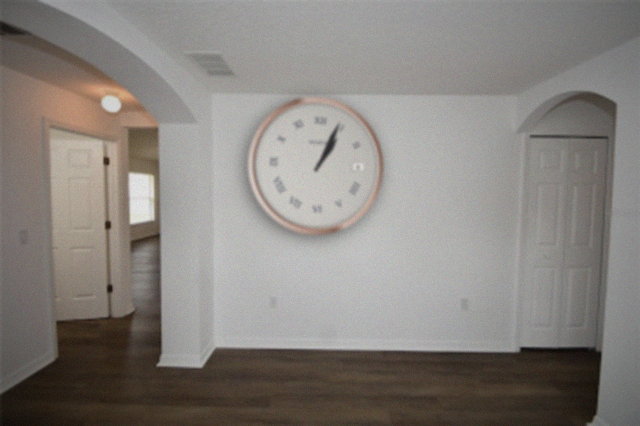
1:04
